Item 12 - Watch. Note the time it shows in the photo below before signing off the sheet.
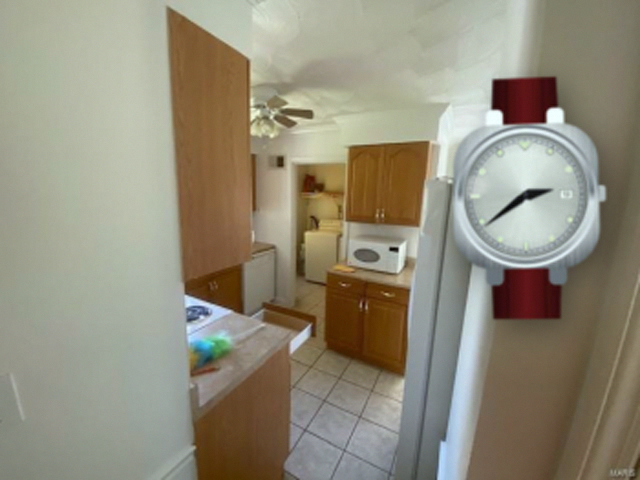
2:39
